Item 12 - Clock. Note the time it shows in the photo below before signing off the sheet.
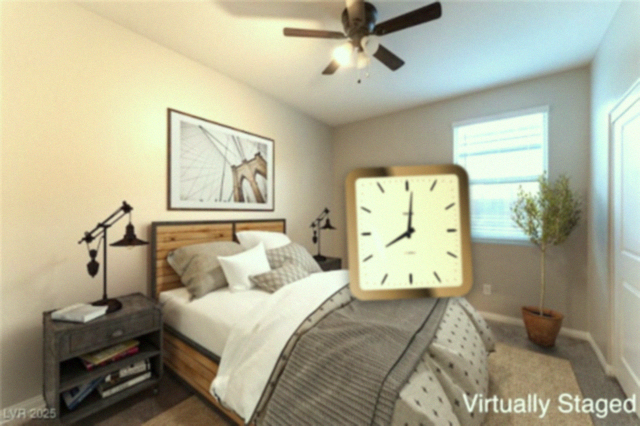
8:01
